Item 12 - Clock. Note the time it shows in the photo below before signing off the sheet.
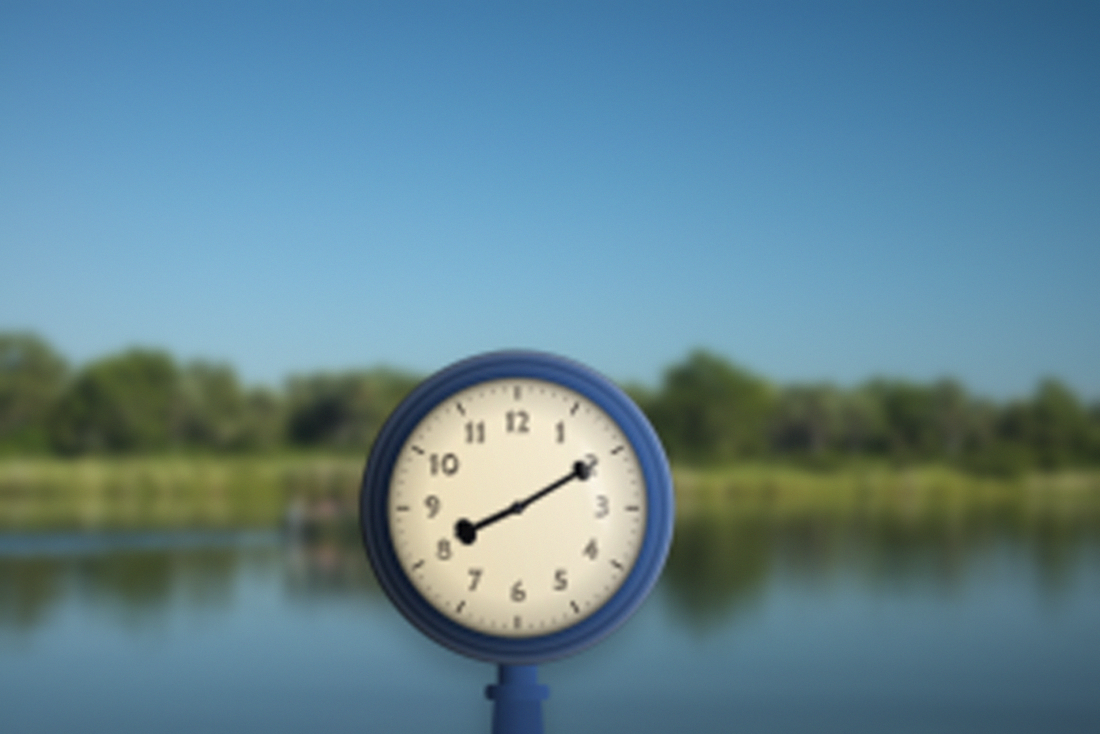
8:10
